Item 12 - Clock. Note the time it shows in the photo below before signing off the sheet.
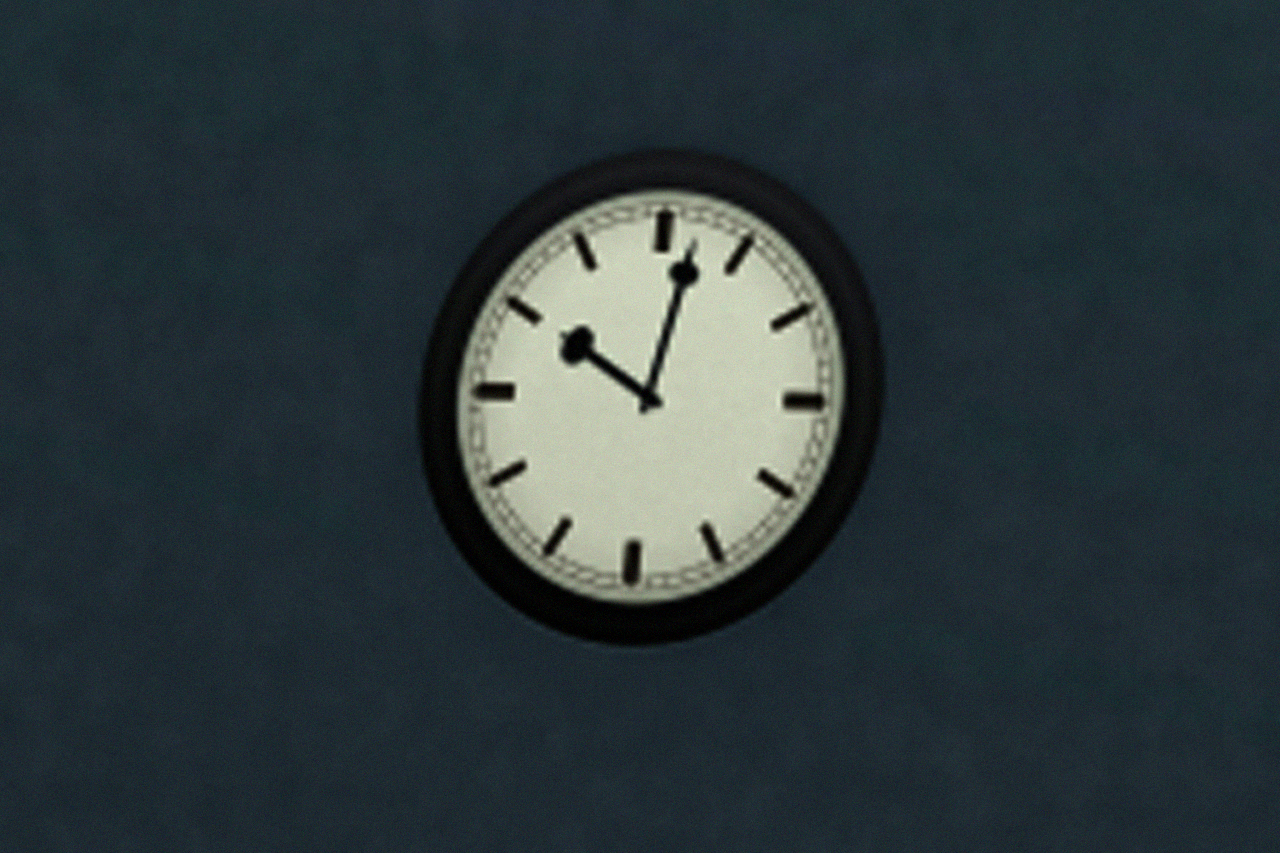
10:02
